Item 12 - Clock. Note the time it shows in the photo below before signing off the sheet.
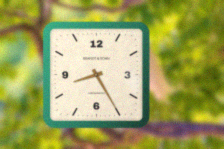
8:25
